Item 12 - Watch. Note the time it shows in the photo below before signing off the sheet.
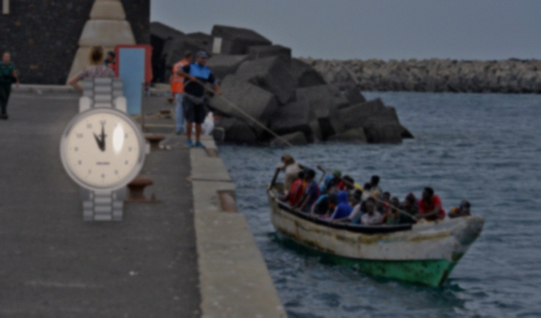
11:00
